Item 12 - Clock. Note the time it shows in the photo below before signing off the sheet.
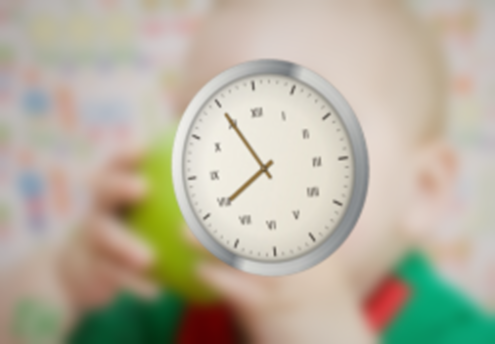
7:55
